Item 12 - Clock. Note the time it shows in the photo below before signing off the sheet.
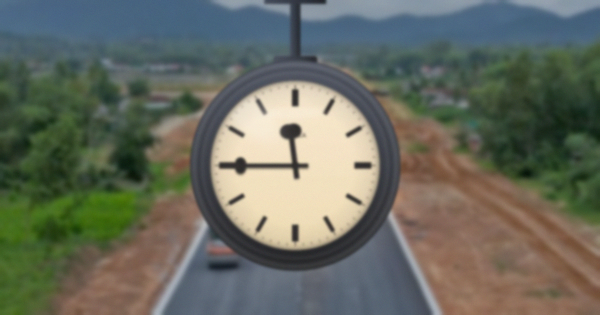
11:45
